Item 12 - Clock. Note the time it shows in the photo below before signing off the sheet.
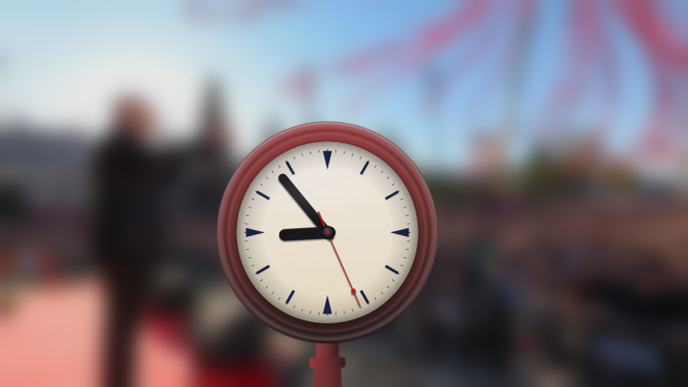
8:53:26
